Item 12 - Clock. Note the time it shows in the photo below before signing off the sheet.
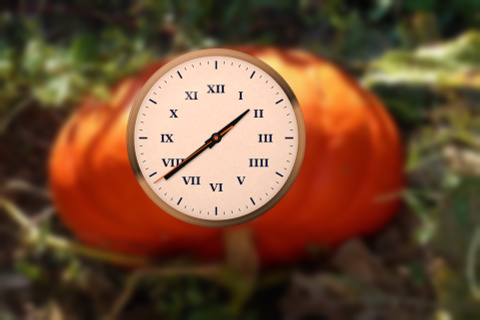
1:38:39
